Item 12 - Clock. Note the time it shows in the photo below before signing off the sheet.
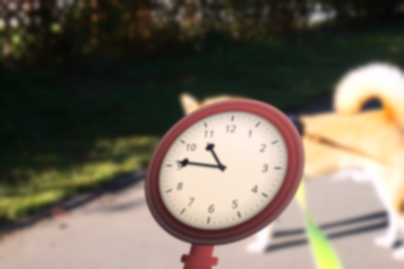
10:46
